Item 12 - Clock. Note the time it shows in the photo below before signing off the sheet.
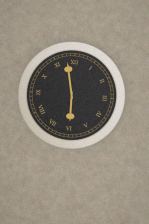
5:58
